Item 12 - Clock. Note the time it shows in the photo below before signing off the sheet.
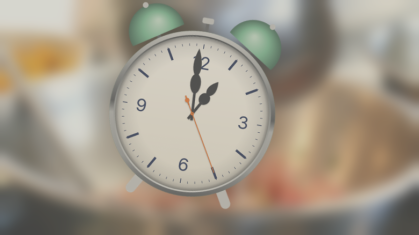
12:59:25
